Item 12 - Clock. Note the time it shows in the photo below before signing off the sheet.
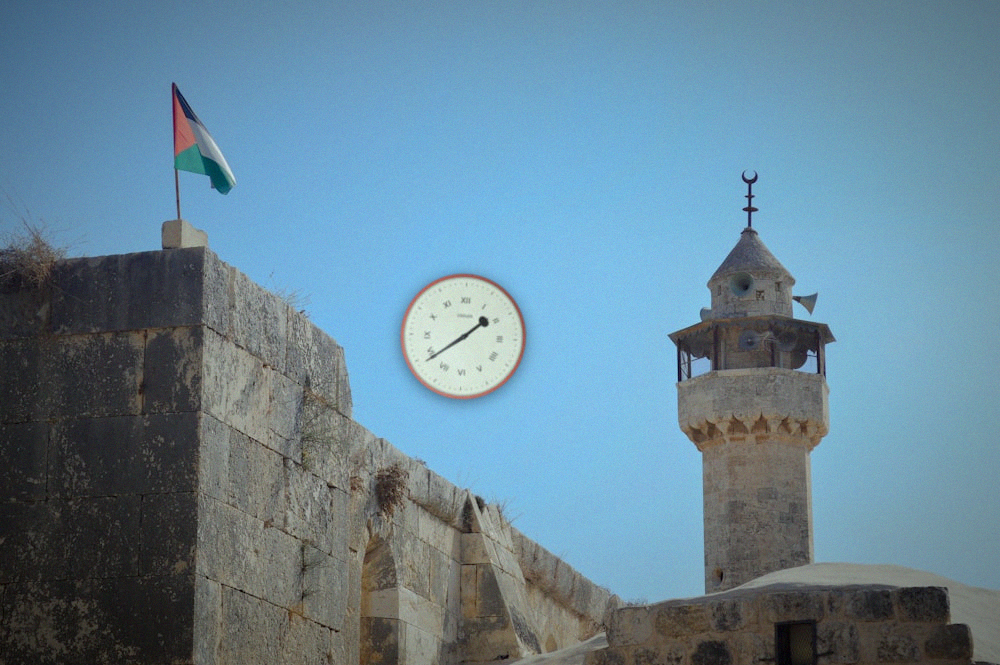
1:39
